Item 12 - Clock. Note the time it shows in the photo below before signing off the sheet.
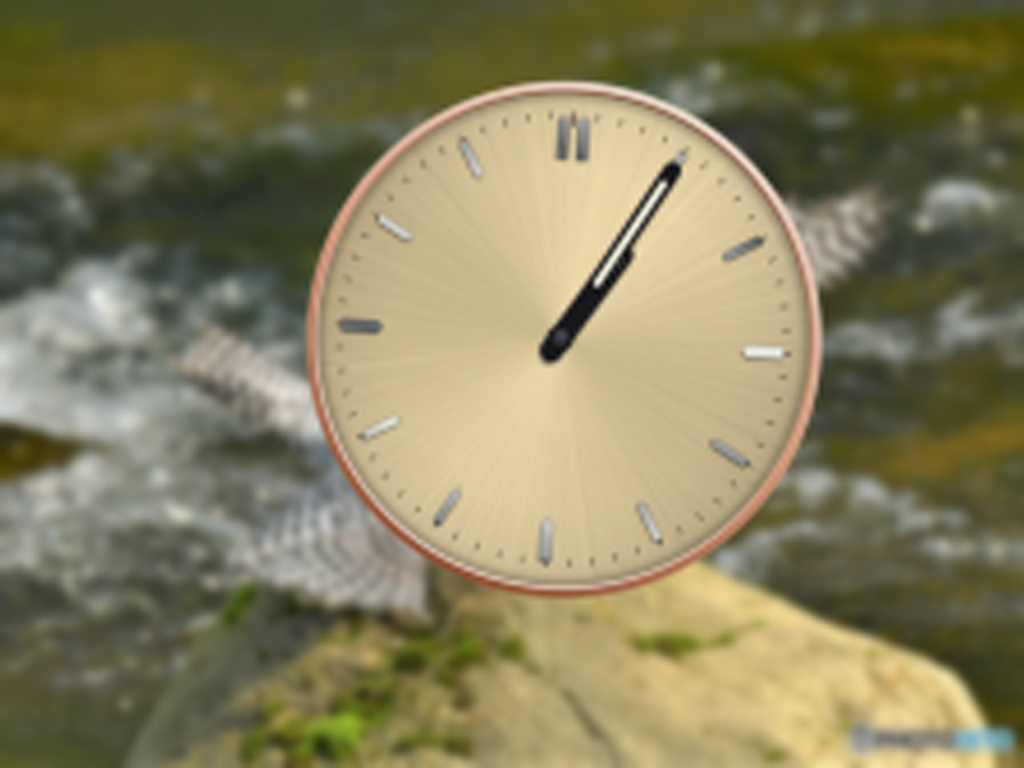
1:05
